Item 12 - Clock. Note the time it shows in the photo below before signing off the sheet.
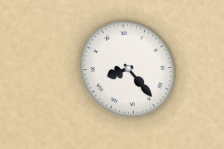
8:24
